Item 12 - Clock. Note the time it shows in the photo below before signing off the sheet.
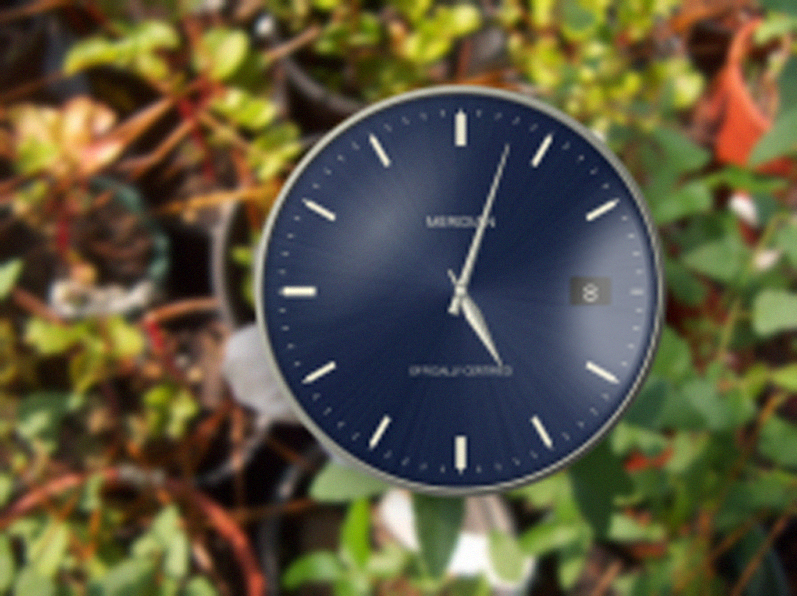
5:03
